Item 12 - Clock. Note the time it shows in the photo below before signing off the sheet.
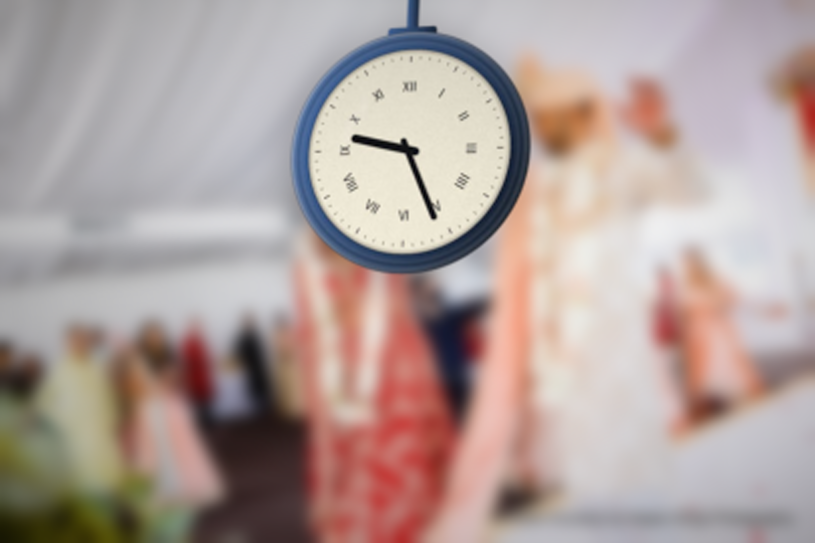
9:26
